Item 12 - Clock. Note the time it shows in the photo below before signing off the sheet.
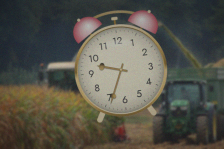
9:34
